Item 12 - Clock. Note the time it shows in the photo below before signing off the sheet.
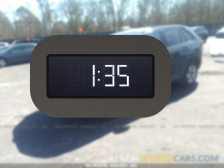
1:35
